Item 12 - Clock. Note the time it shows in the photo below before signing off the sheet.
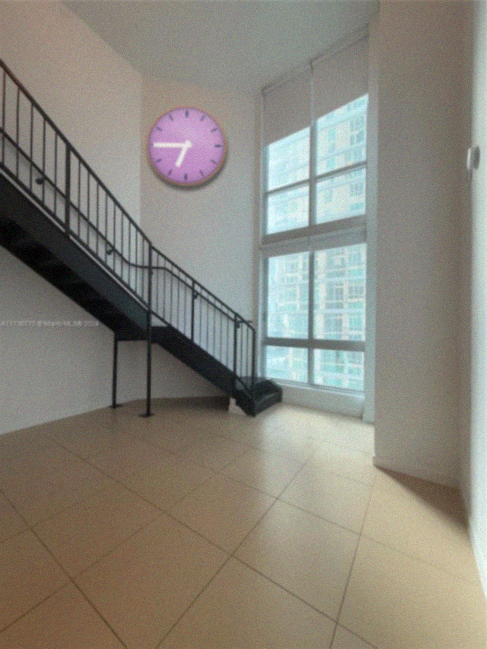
6:45
